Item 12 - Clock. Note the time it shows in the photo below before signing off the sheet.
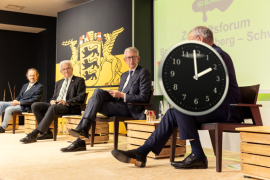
1:59
